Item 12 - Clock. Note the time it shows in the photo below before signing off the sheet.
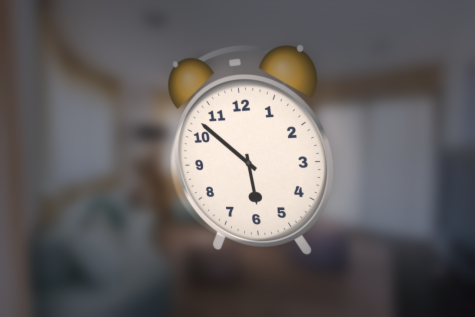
5:52
